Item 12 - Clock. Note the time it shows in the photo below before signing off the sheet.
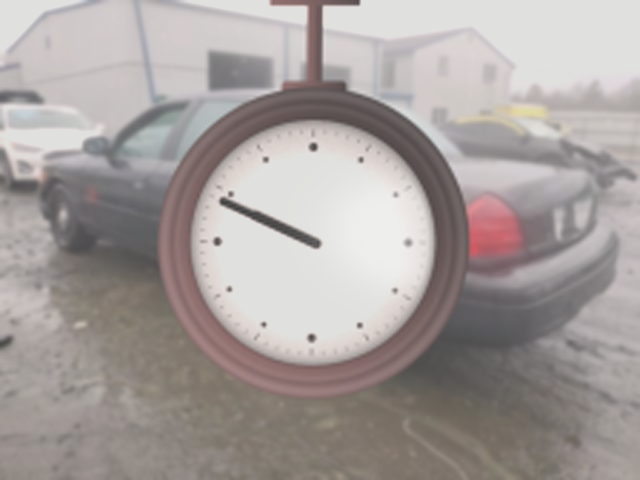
9:49
